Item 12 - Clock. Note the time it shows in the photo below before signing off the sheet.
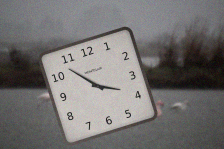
3:53
